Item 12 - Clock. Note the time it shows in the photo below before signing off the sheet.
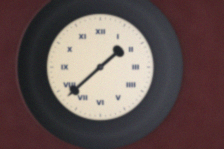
1:38
